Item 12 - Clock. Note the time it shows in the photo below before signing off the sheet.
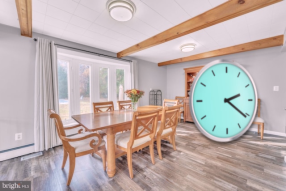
2:21
